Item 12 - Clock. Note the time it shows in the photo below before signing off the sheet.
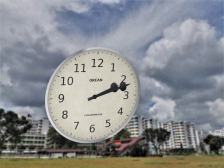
2:12
